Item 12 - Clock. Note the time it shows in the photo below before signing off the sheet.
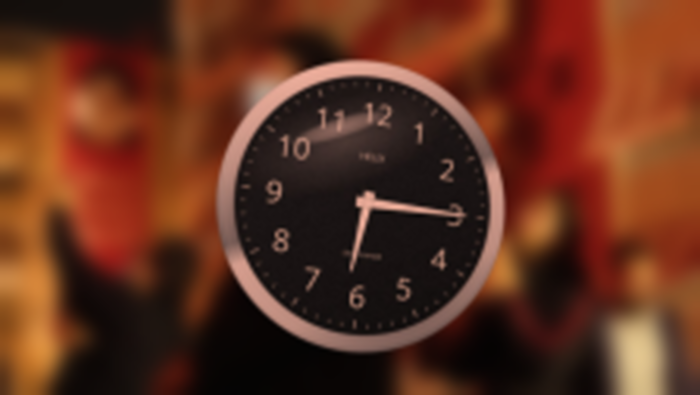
6:15
